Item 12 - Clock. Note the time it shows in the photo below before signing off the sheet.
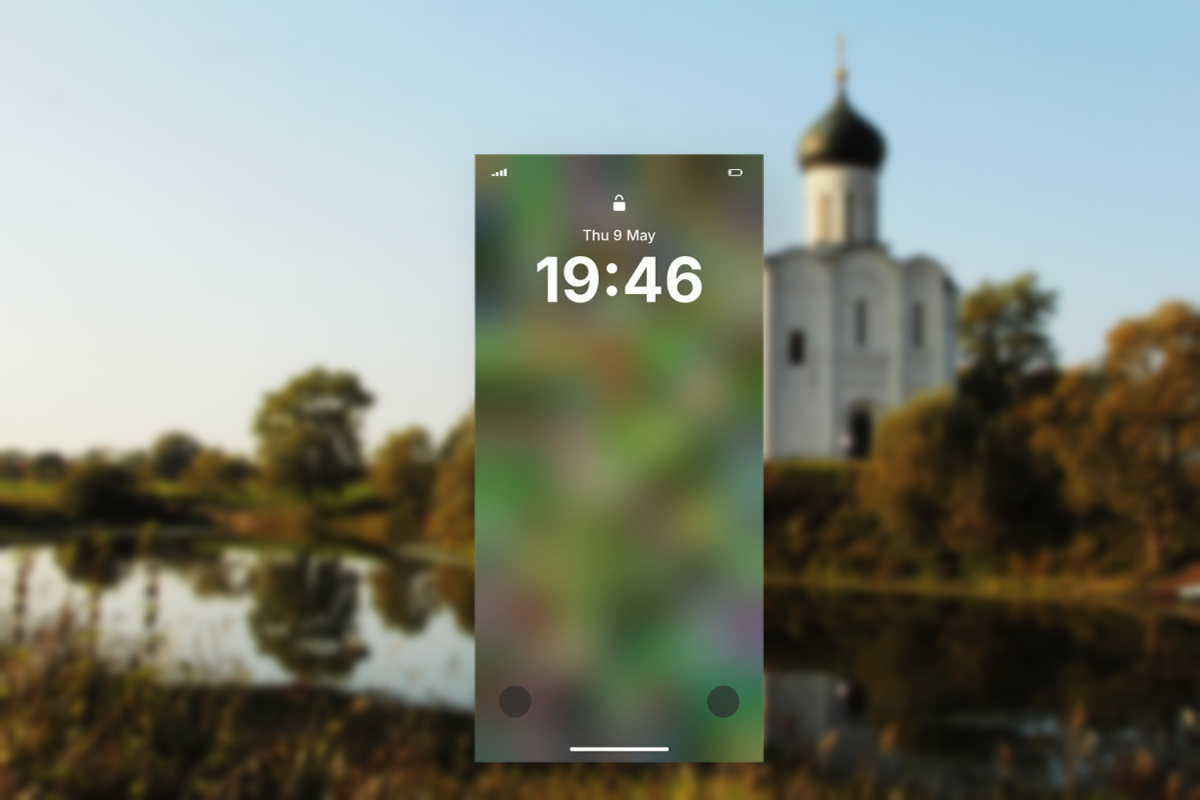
19:46
